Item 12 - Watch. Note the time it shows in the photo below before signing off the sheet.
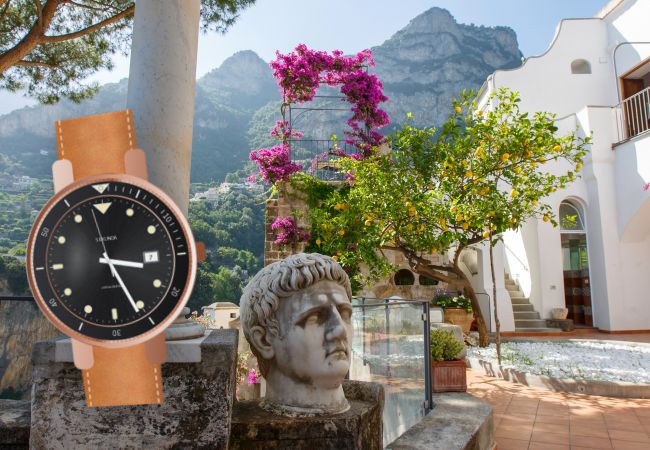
3:25:58
